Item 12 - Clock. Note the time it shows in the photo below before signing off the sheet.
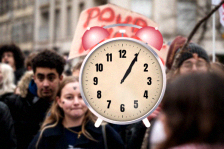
1:05
